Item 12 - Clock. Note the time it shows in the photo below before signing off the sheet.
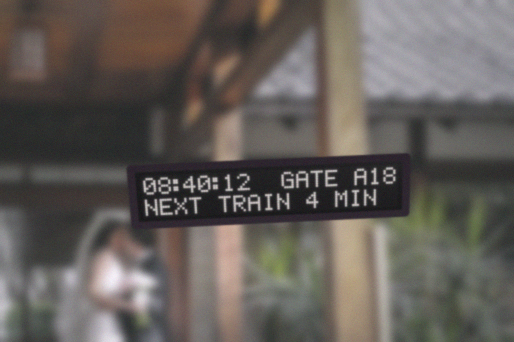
8:40:12
